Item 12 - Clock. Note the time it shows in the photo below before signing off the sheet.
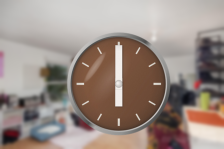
6:00
